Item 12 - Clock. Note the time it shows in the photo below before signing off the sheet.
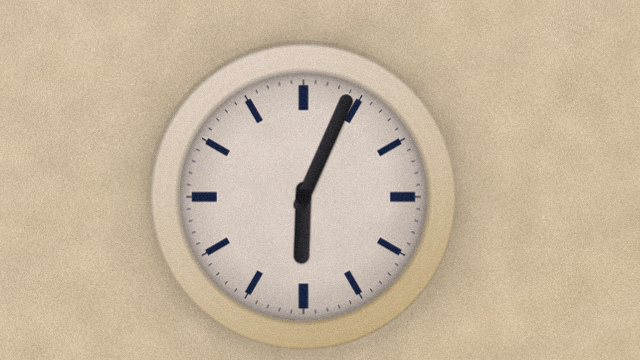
6:04
